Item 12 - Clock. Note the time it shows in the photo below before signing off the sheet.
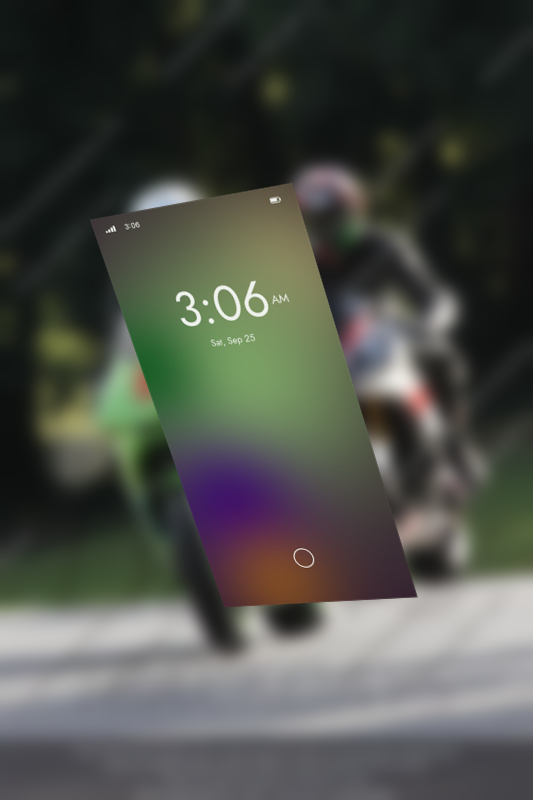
3:06
